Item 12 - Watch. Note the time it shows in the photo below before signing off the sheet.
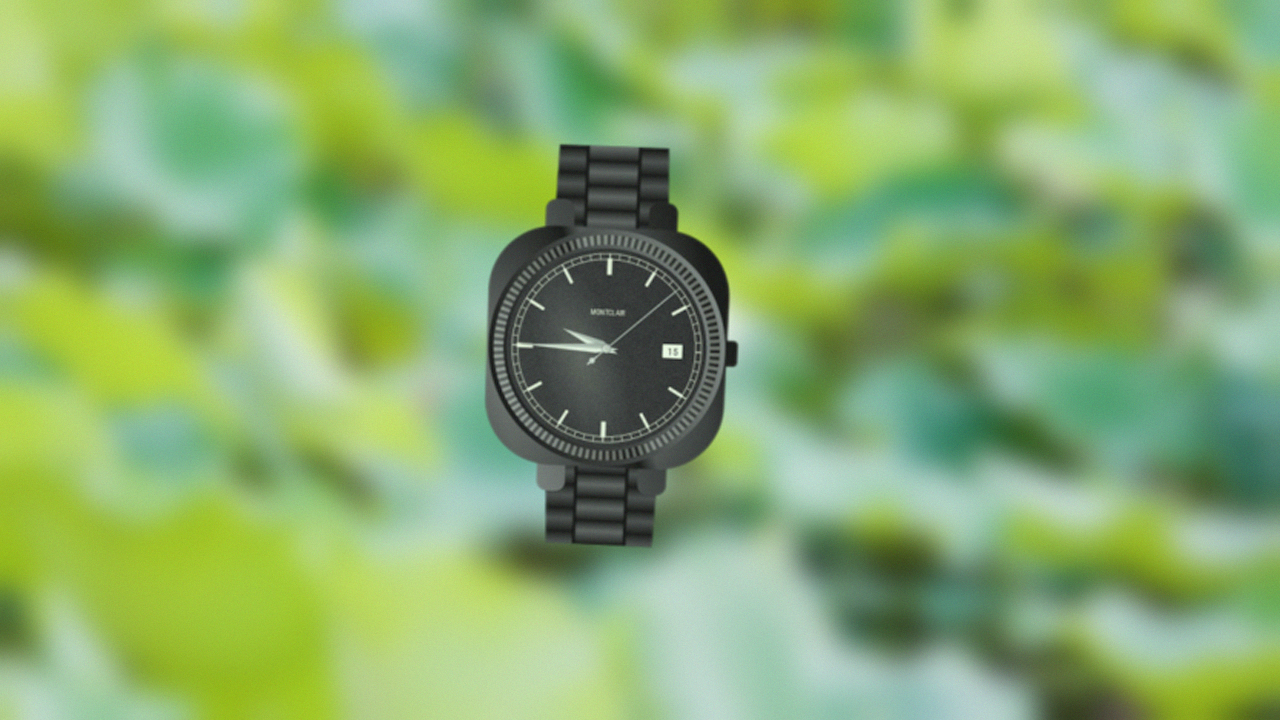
9:45:08
